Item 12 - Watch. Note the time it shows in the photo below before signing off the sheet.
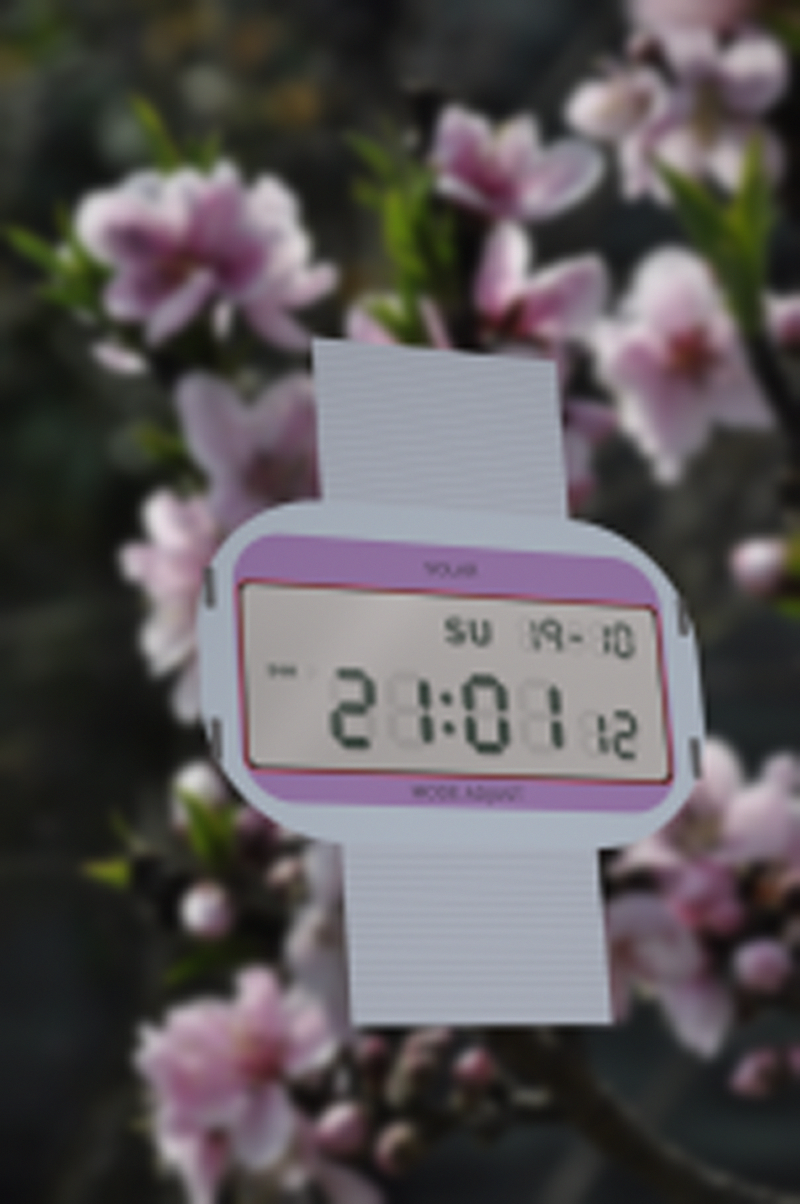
21:01:12
